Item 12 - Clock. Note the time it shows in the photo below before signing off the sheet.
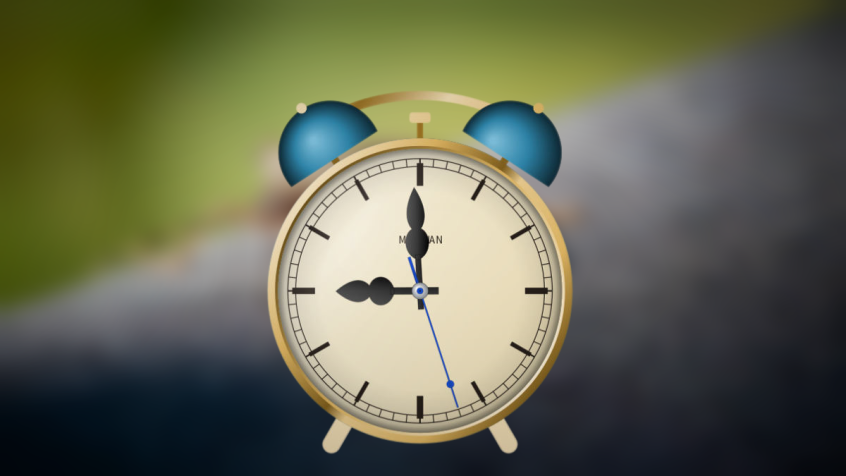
8:59:27
